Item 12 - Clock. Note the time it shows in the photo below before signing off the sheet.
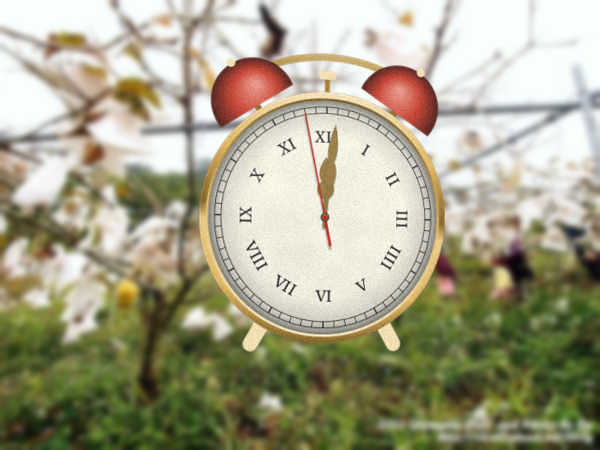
12:00:58
